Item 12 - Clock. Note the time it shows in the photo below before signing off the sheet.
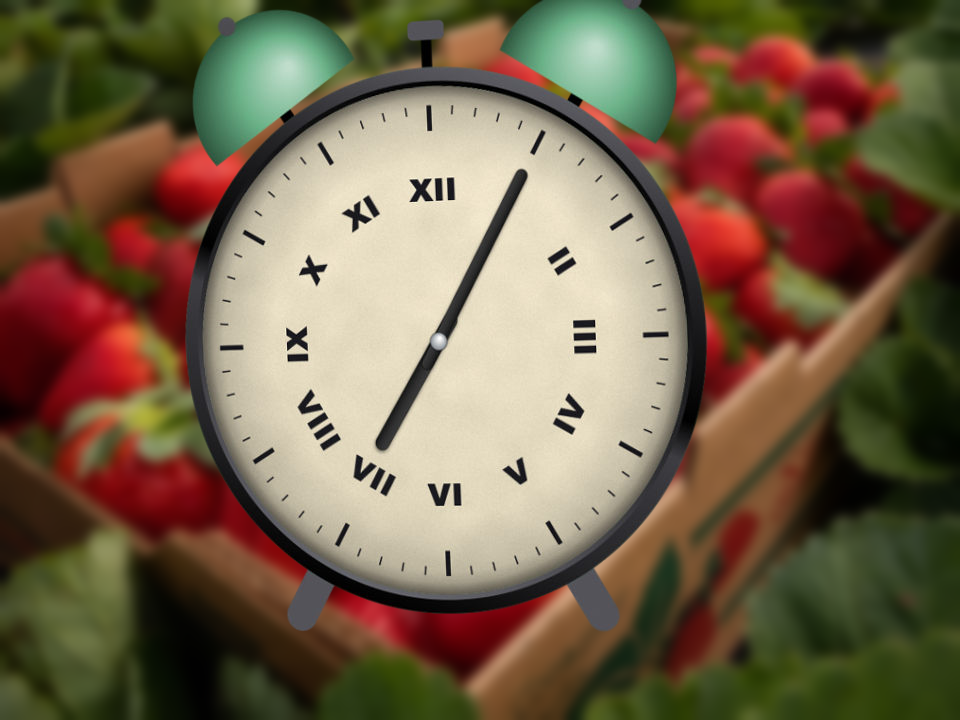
7:05
